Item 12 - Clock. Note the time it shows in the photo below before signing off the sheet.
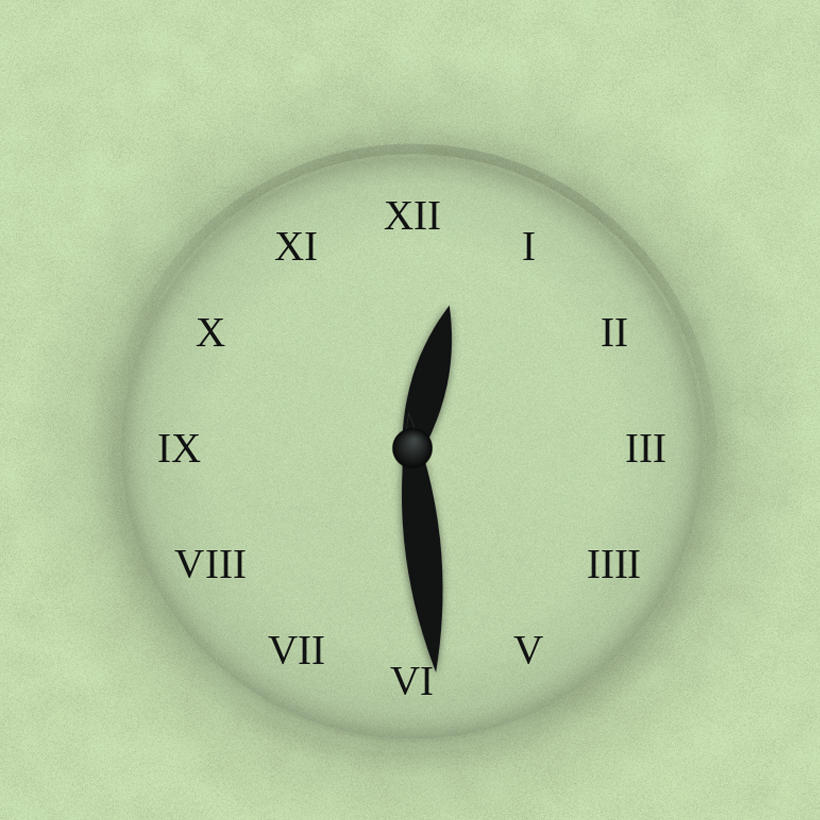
12:29
